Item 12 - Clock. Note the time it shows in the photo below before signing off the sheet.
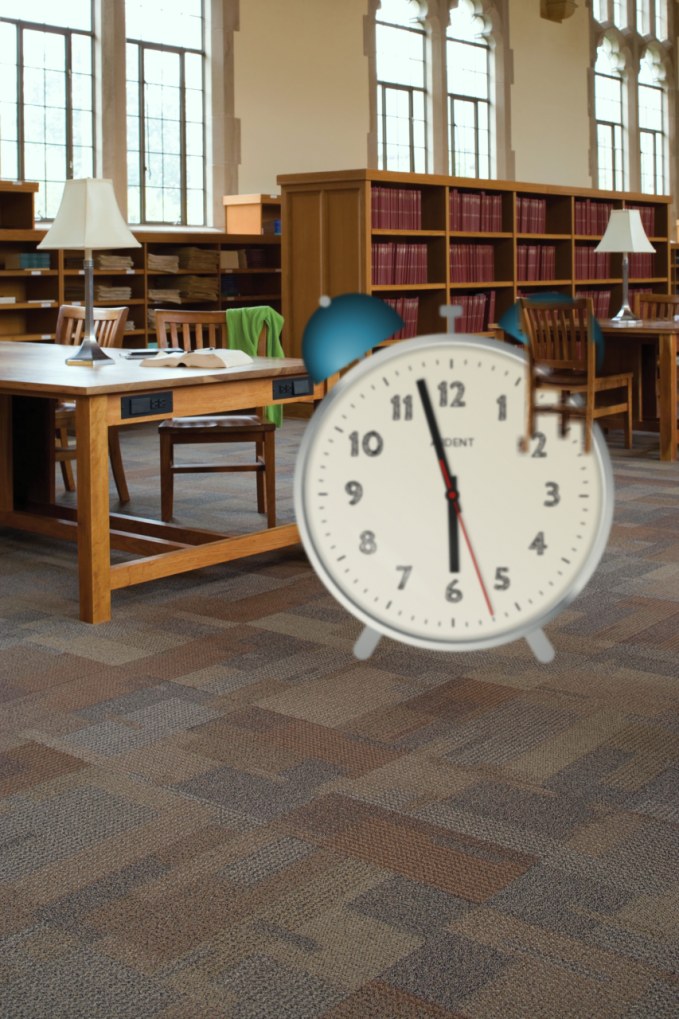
5:57:27
